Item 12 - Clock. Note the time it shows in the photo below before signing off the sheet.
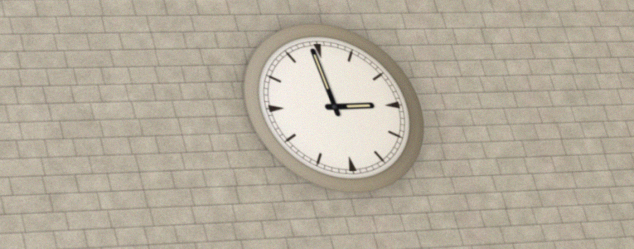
2:59
